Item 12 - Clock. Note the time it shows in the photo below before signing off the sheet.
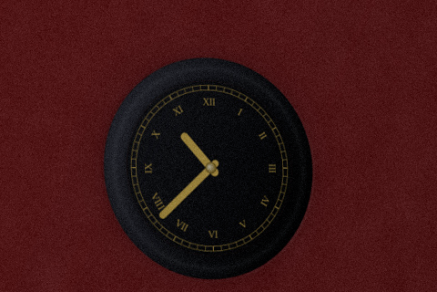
10:38
